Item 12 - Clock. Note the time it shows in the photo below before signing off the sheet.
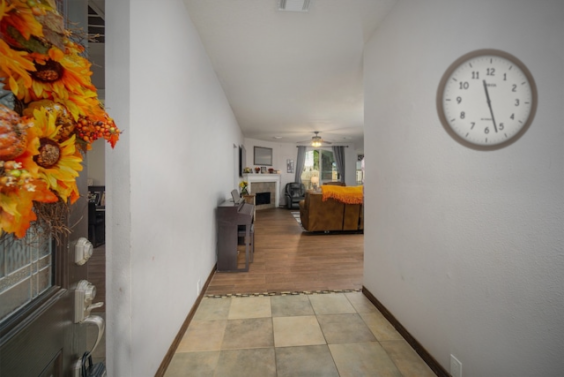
11:27
